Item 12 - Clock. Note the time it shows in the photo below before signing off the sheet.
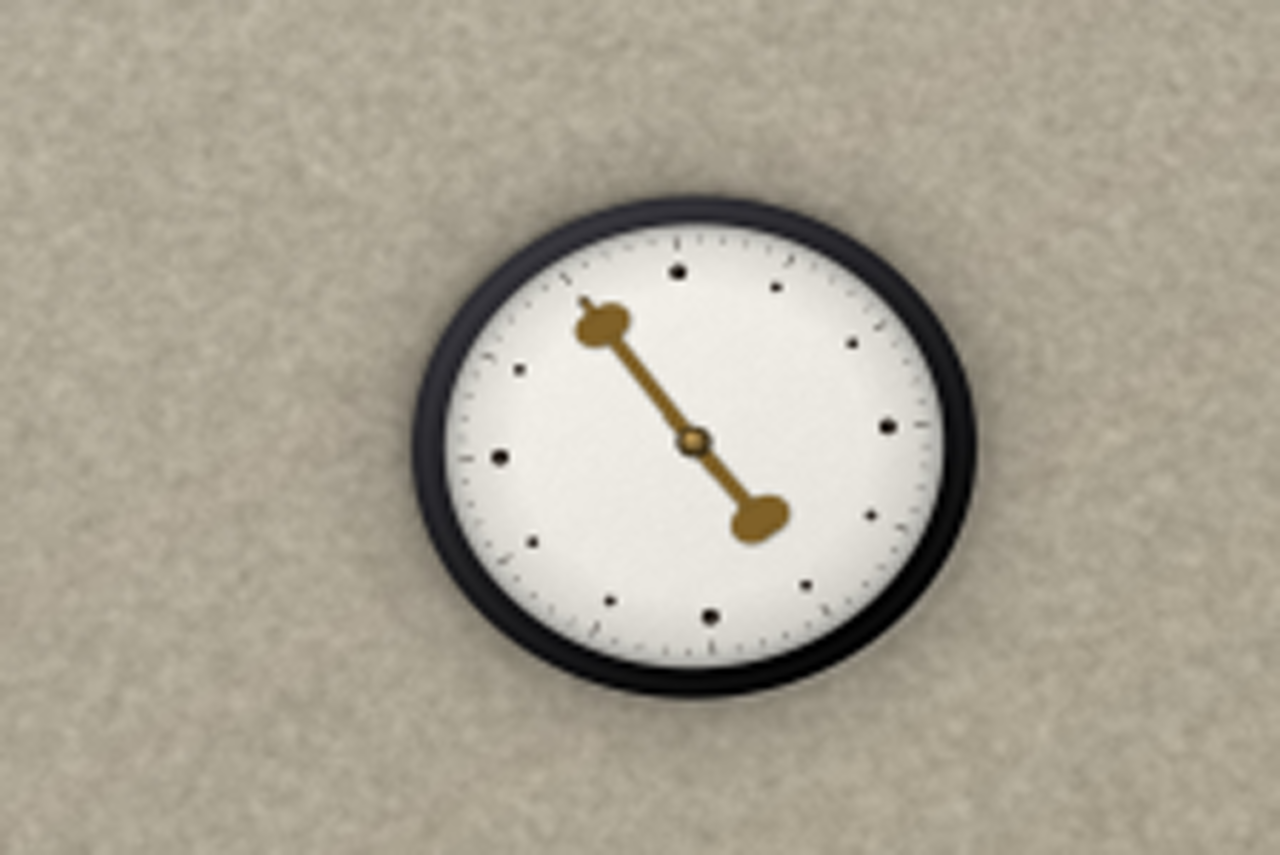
4:55
